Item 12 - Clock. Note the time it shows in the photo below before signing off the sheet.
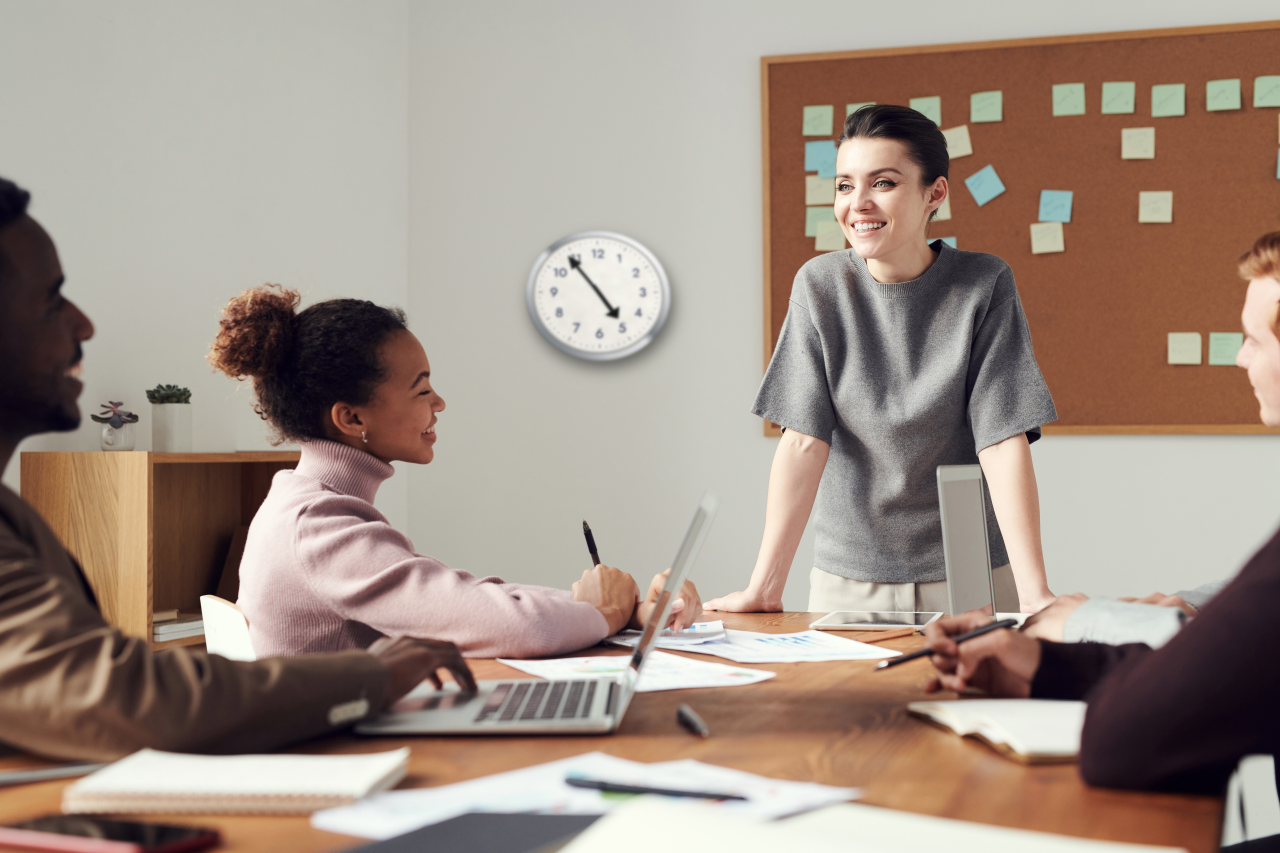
4:54
